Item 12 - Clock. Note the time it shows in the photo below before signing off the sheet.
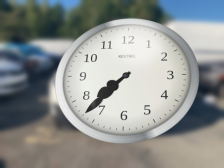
7:37
